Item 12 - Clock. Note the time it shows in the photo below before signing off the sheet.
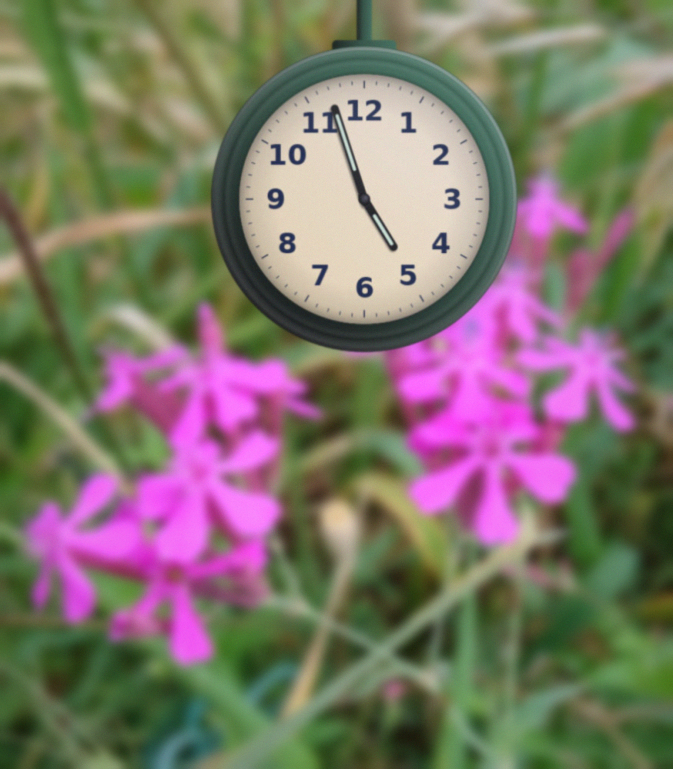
4:57
